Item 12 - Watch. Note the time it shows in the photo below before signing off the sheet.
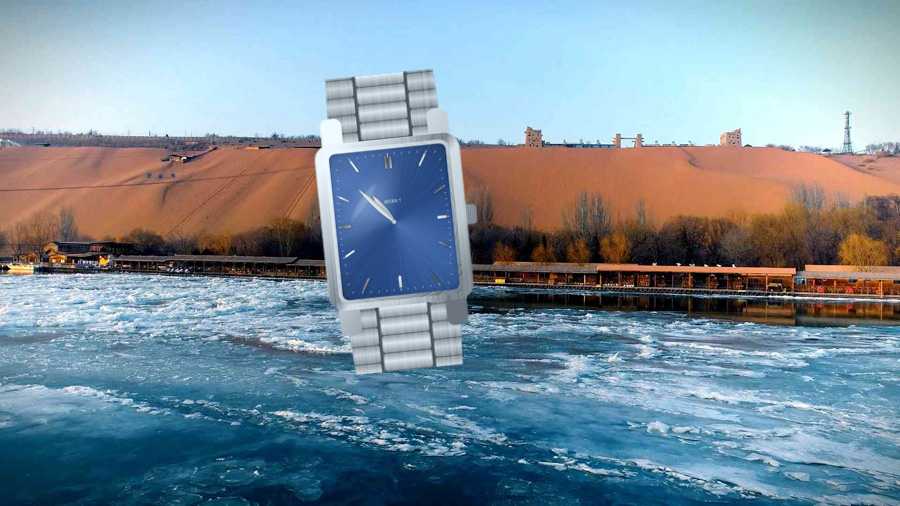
10:53
